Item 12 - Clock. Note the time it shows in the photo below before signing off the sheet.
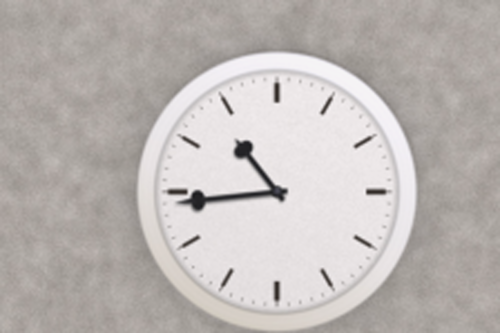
10:44
